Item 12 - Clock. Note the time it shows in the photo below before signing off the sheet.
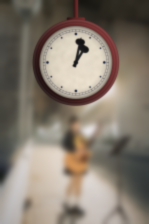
1:02
